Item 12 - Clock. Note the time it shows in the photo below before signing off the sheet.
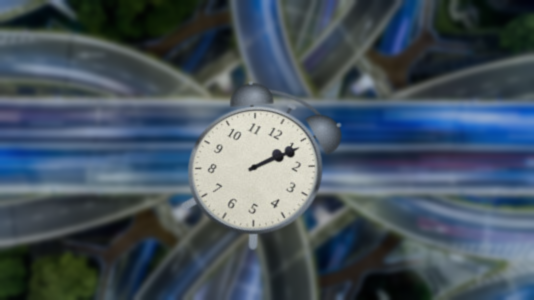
1:06
